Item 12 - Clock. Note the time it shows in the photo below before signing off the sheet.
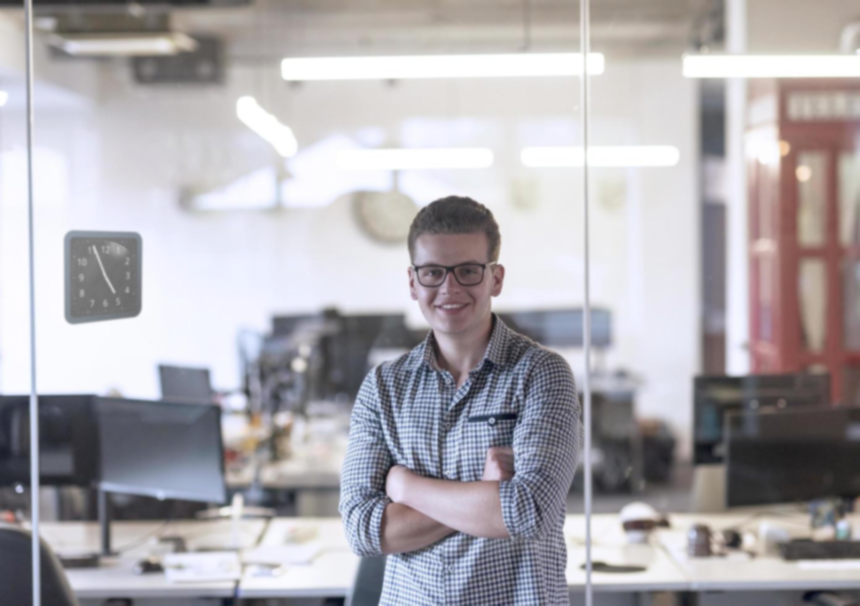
4:56
